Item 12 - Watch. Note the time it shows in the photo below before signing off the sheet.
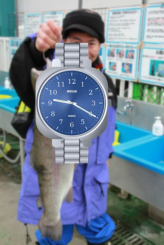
9:20
